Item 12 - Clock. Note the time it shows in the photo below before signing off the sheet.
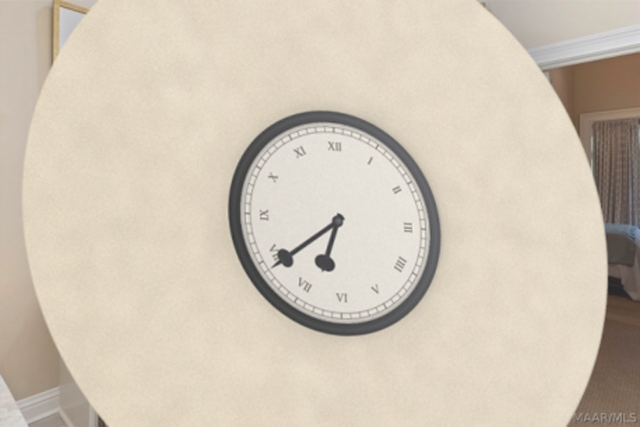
6:39
